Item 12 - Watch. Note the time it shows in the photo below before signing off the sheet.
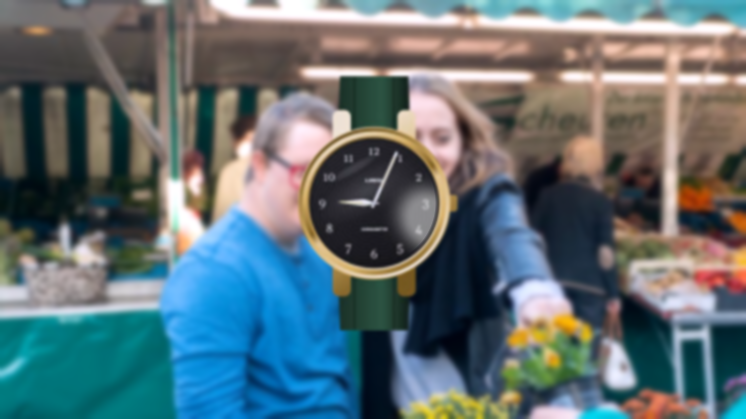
9:04
